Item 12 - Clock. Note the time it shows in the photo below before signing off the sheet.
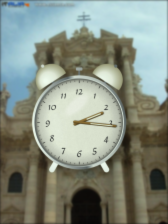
2:16
